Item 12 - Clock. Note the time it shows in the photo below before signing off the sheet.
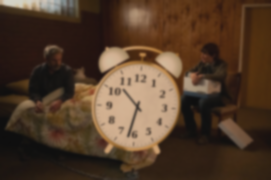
10:32
